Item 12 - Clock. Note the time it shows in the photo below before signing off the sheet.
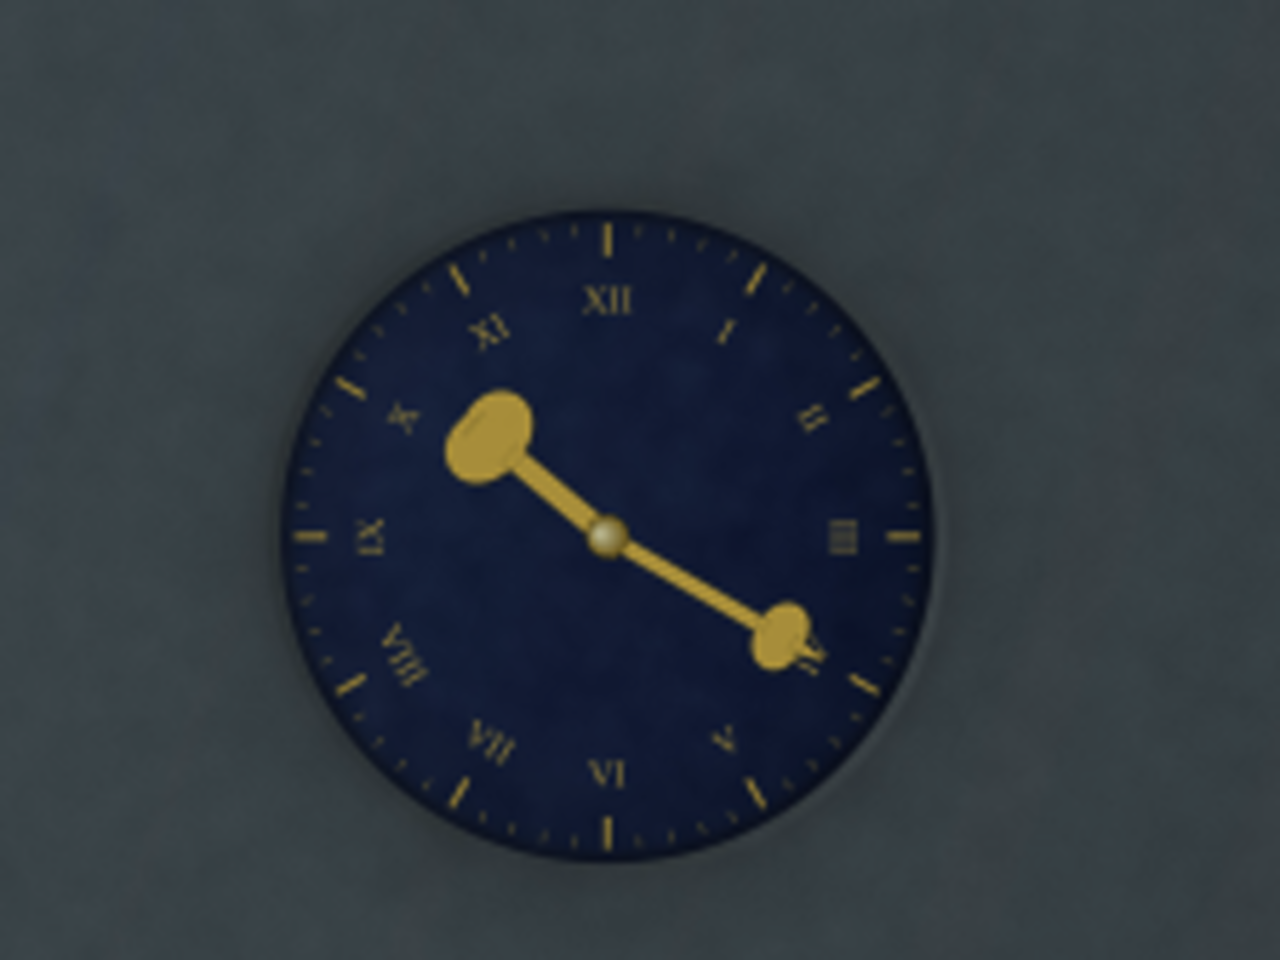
10:20
